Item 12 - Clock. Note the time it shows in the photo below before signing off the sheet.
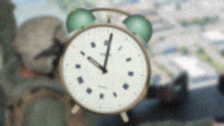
10:01
